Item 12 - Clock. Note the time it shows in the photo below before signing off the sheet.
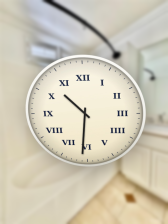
10:31
